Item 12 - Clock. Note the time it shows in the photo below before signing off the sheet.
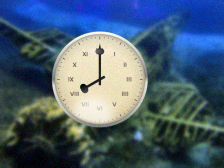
8:00
